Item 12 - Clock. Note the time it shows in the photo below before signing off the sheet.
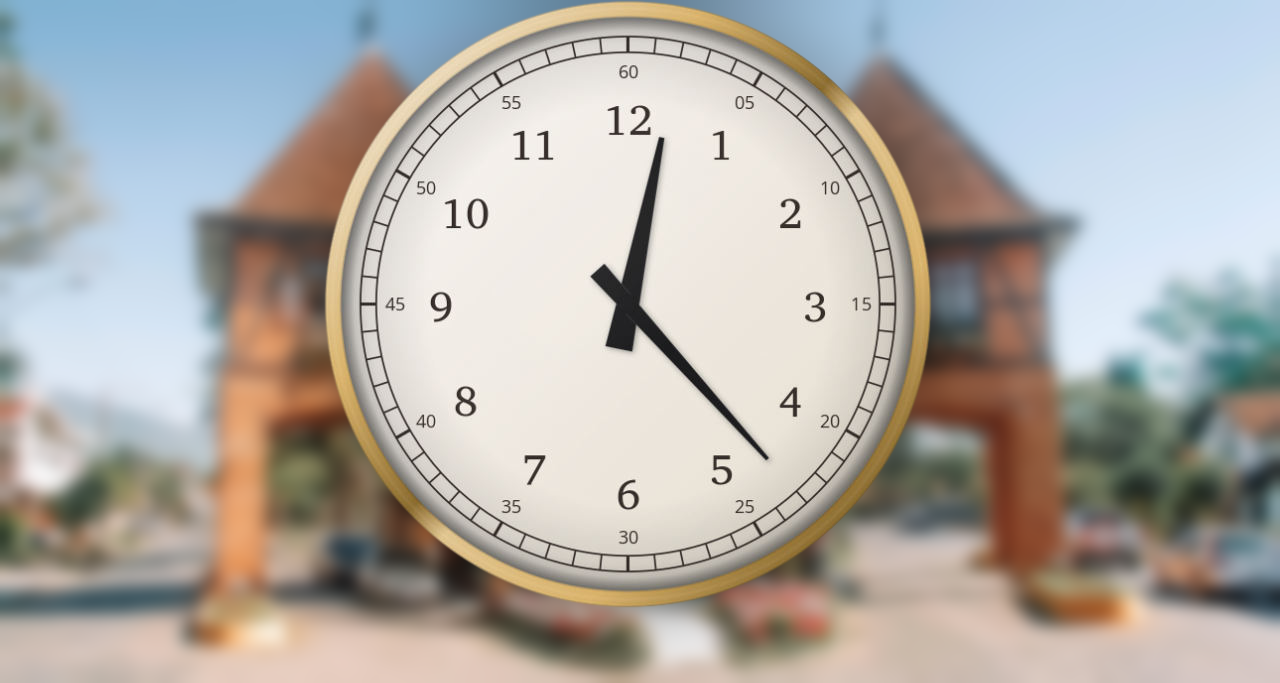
12:23
